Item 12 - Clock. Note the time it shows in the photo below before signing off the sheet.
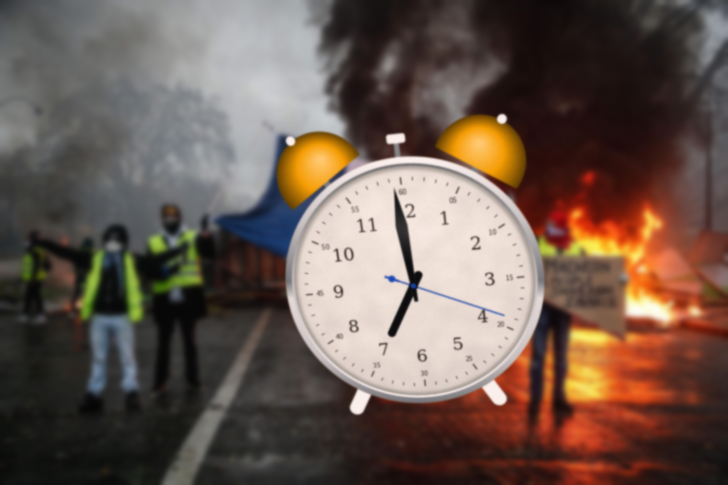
6:59:19
